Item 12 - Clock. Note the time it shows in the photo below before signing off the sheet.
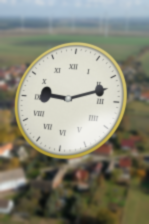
9:12
